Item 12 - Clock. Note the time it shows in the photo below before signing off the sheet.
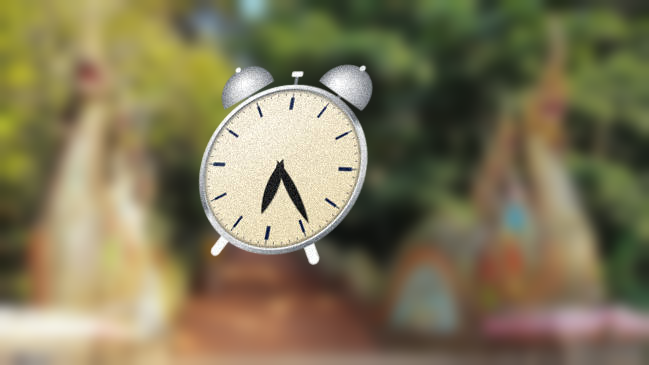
6:24
